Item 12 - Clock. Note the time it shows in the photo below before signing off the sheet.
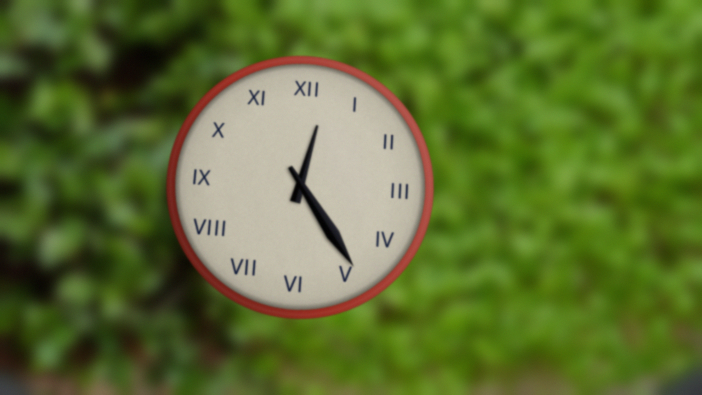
12:24
